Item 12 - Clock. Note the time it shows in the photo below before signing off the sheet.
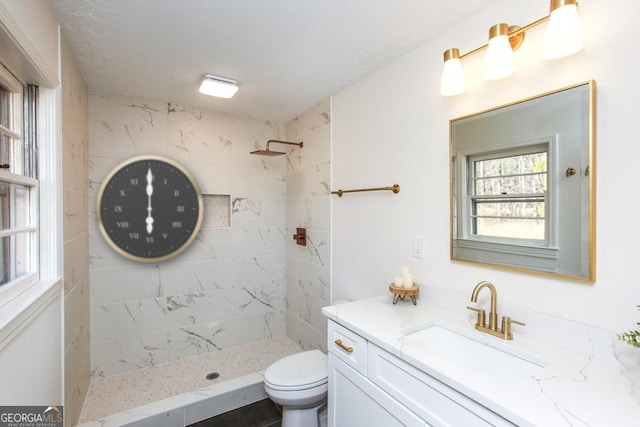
6:00
